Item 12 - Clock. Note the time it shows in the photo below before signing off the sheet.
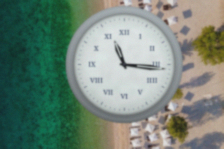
11:16
